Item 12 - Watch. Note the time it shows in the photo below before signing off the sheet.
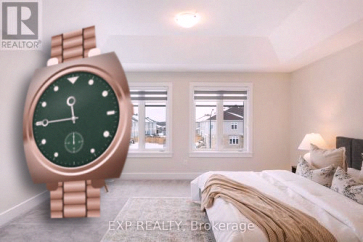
11:45
